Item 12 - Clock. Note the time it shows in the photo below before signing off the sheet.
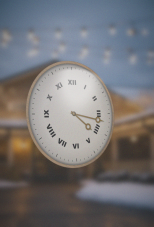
4:17
